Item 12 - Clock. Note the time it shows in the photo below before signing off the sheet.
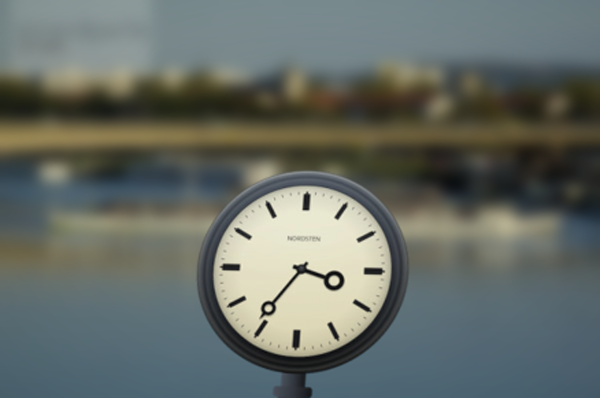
3:36
